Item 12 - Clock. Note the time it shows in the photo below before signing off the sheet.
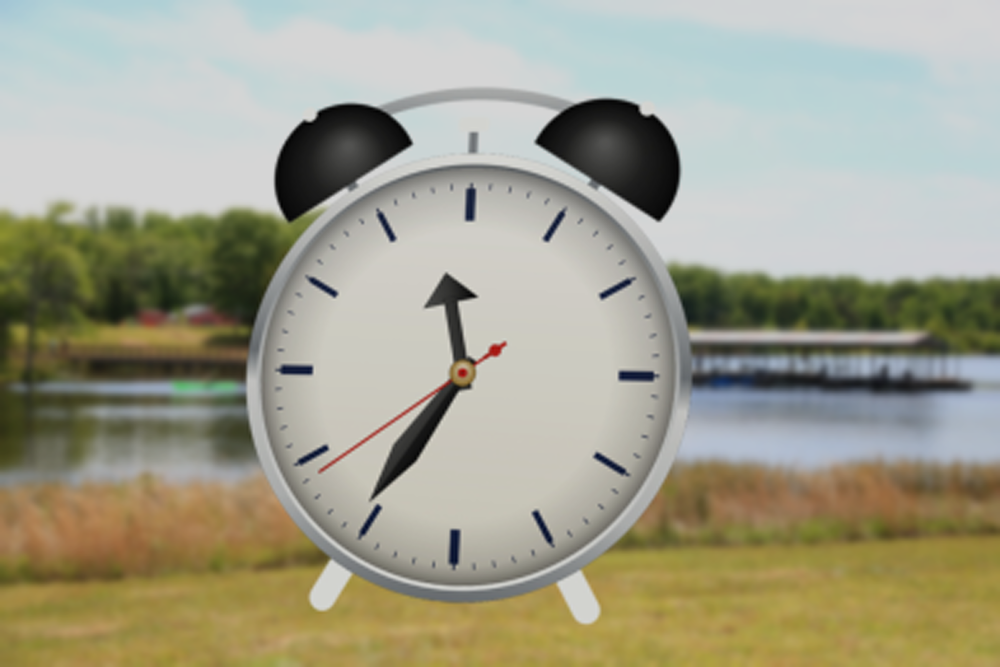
11:35:39
